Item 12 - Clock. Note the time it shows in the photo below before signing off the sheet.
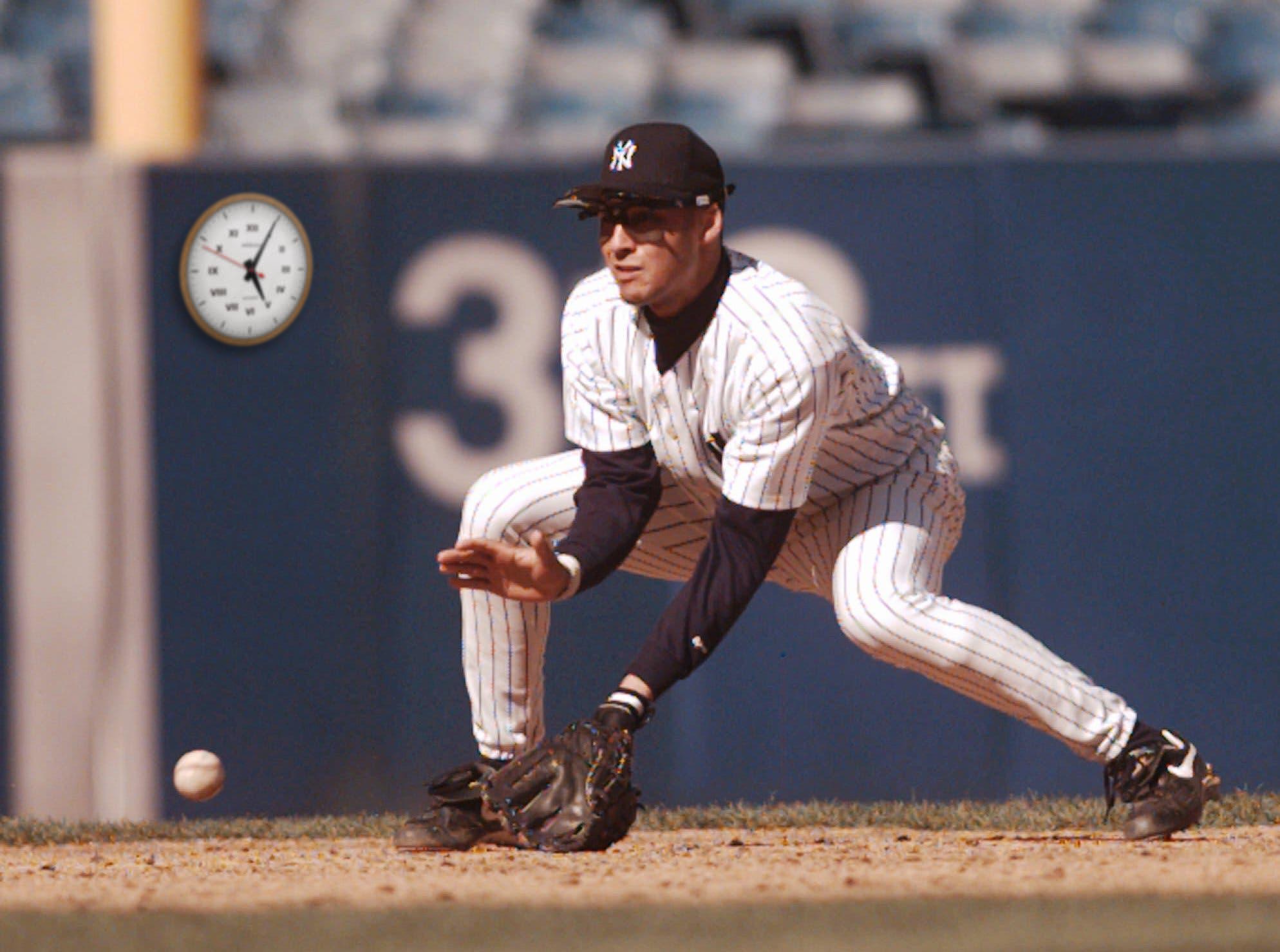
5:04:49
